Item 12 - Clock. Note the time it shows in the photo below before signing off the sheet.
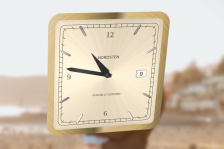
10:47
